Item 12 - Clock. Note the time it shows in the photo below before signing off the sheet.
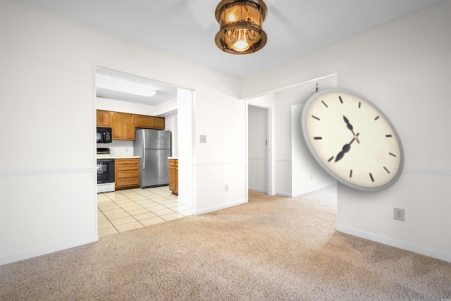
11:39
